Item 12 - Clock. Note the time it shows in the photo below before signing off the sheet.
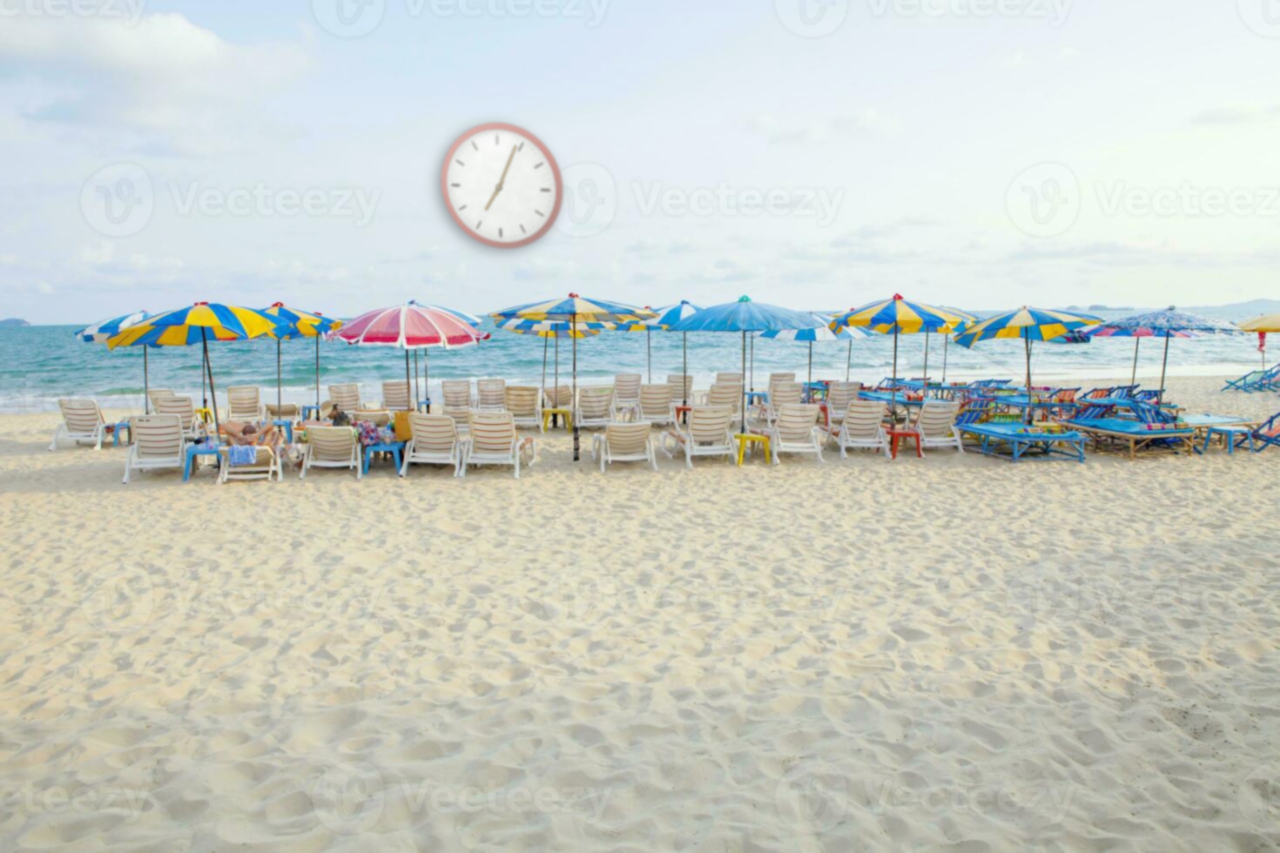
7:04
